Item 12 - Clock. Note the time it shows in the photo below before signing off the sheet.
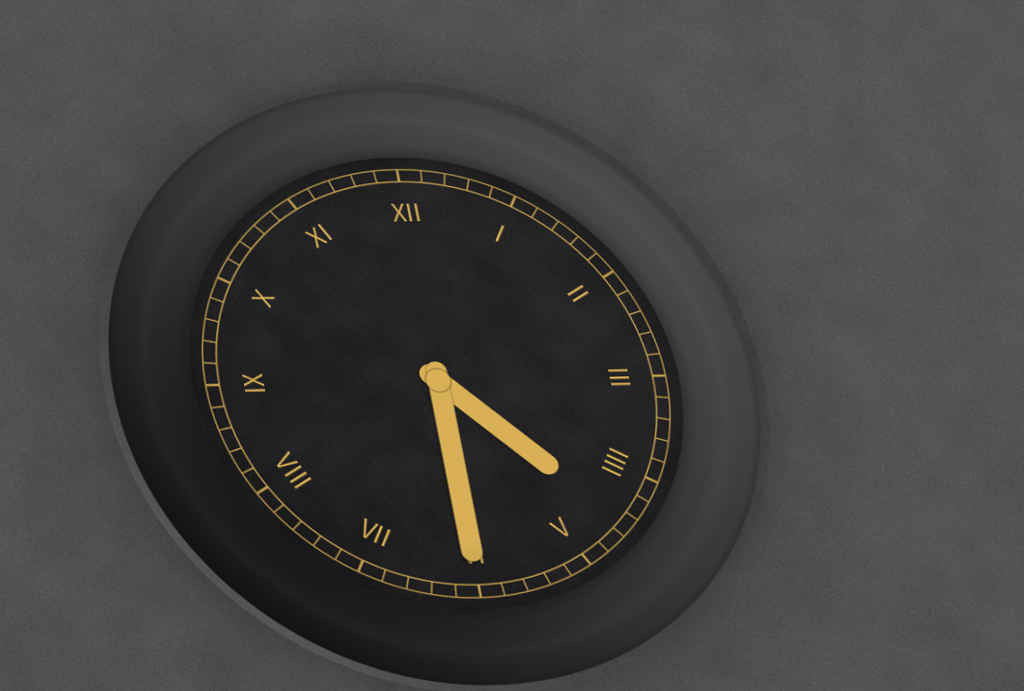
4:30
